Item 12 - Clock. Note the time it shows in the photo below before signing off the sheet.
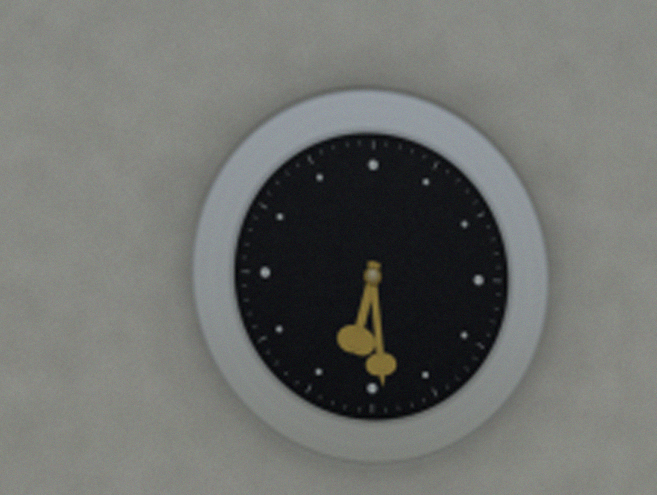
6:29
